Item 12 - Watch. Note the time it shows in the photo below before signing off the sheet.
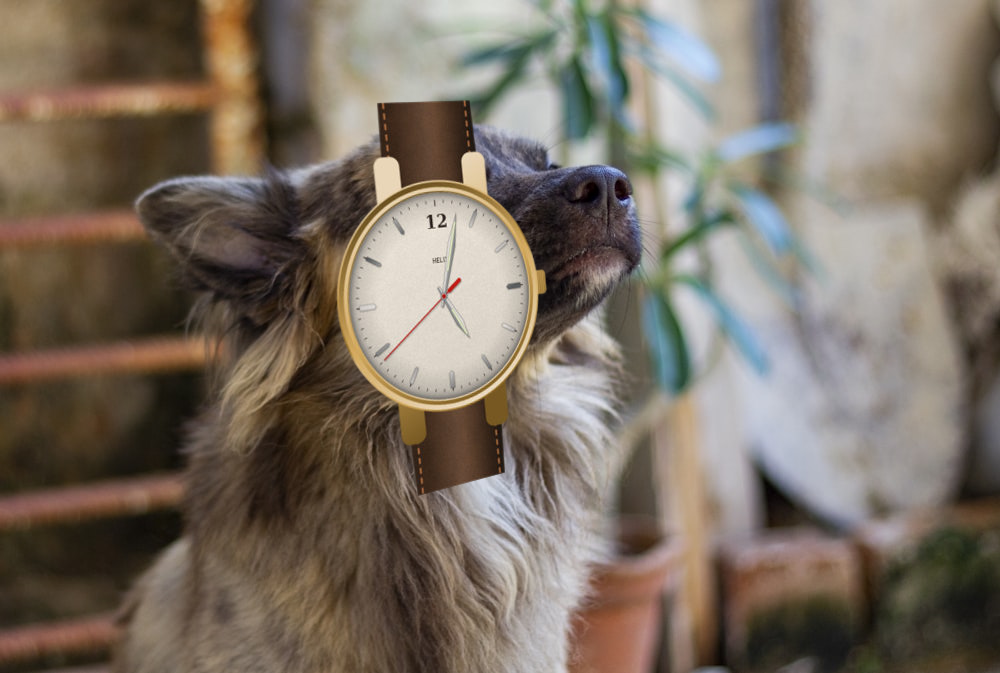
5:02:39
